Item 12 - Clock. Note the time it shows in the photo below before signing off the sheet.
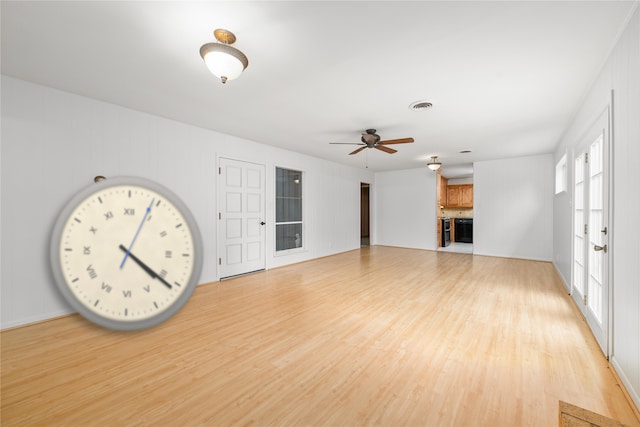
4:21:04
